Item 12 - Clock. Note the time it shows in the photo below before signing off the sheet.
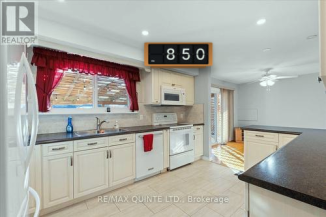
8:50
